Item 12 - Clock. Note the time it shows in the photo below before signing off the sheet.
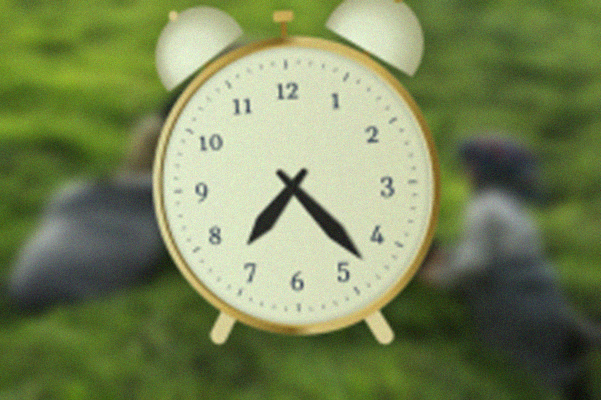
7:23
